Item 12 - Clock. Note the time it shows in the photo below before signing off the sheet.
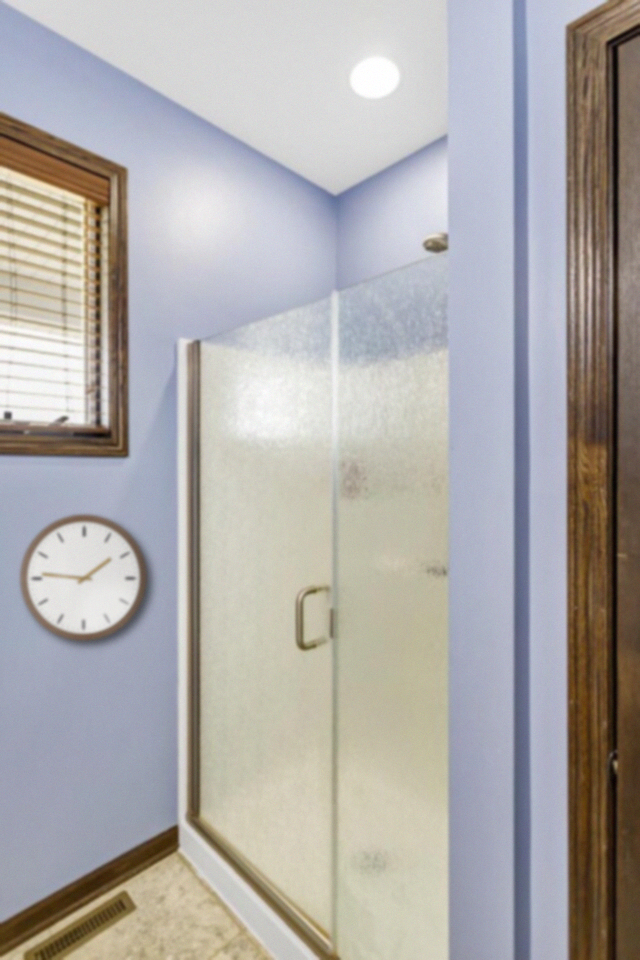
1:46
